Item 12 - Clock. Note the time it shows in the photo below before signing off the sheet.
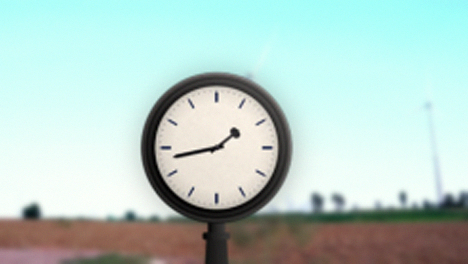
1:43
